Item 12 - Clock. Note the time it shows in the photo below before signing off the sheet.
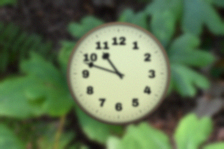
10:48
